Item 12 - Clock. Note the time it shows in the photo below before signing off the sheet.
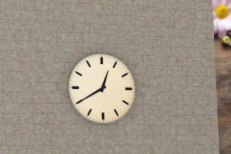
12:40
